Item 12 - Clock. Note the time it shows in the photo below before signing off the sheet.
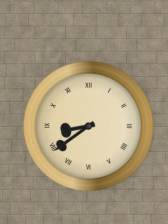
8:39
